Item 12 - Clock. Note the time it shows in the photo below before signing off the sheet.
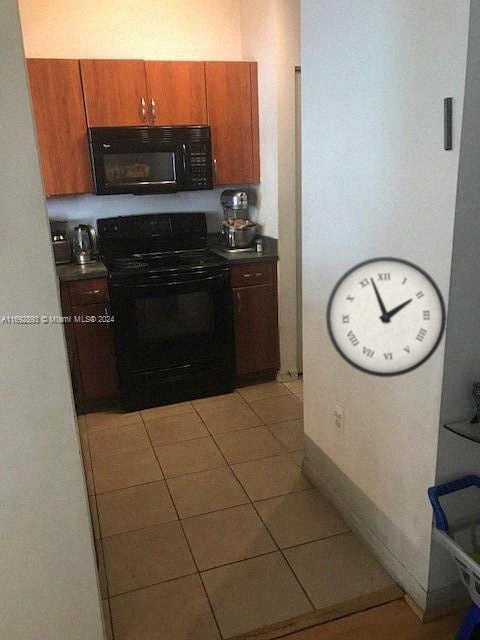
1:57
